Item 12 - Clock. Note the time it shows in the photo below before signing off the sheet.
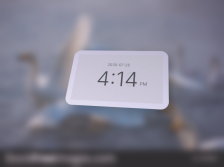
4:14
